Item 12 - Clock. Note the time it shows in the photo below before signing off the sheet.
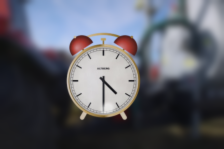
4:30
